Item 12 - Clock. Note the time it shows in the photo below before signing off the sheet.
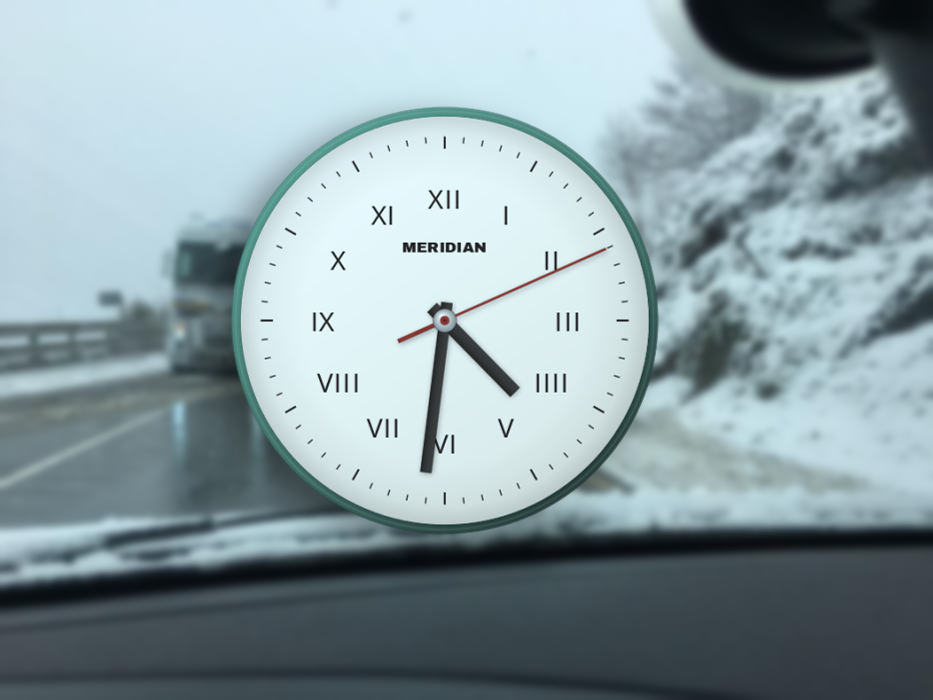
4:31:11
